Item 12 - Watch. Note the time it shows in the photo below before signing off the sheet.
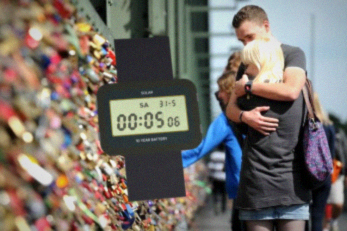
0:05:06
